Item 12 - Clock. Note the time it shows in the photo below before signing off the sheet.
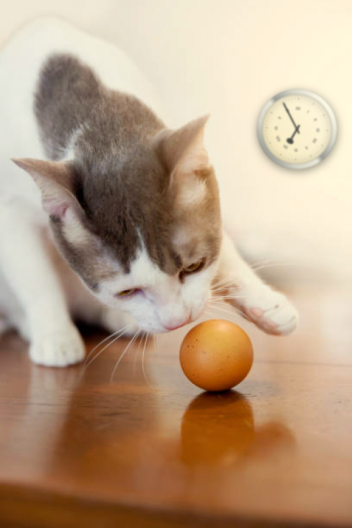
6:55
